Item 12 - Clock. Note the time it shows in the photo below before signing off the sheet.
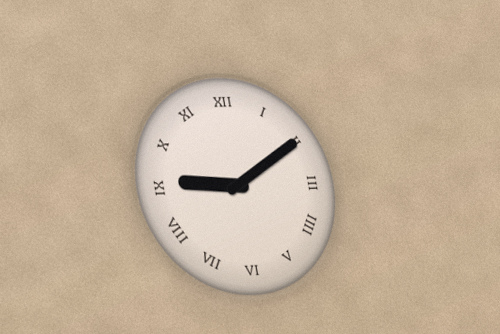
9:10
